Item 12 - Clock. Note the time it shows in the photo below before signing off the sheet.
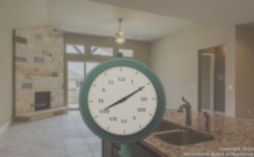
8:10
